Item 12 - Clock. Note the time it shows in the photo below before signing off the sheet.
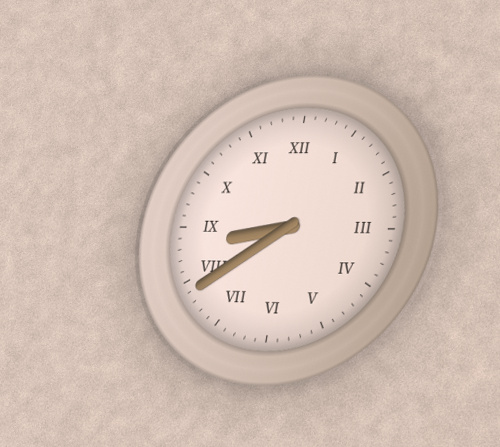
8:39
